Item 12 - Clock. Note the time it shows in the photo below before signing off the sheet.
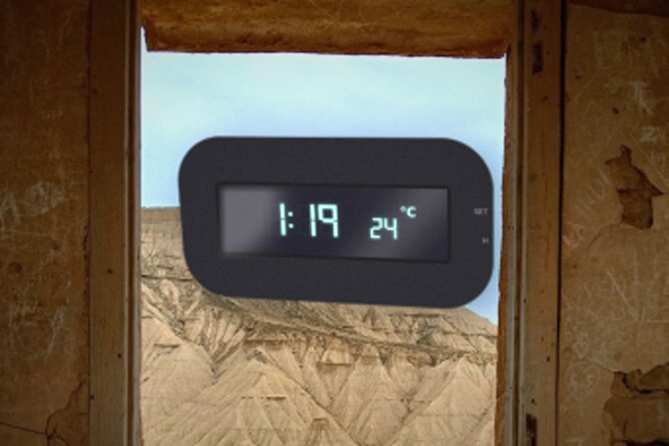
1:19
